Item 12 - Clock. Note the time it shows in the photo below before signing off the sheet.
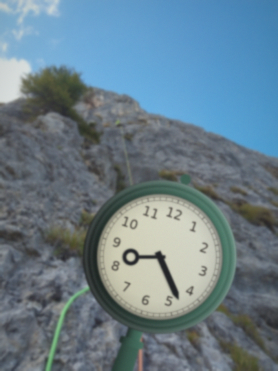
8:23
